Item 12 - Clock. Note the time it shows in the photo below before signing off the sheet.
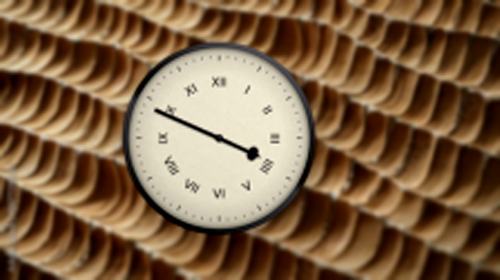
3:49
